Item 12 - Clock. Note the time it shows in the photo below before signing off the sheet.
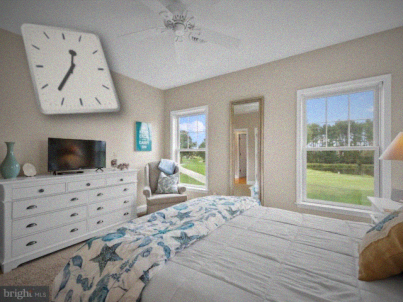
12:37
